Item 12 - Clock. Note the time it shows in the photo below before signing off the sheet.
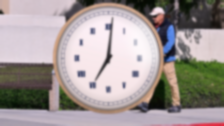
7:01
